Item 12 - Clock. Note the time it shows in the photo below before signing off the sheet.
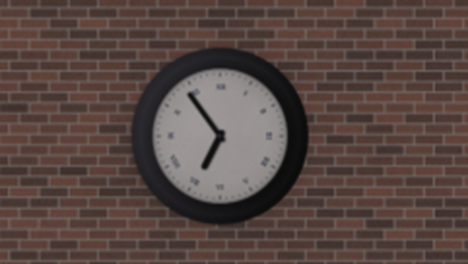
6:54
